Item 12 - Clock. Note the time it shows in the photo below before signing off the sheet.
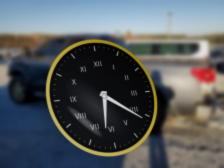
6:21
